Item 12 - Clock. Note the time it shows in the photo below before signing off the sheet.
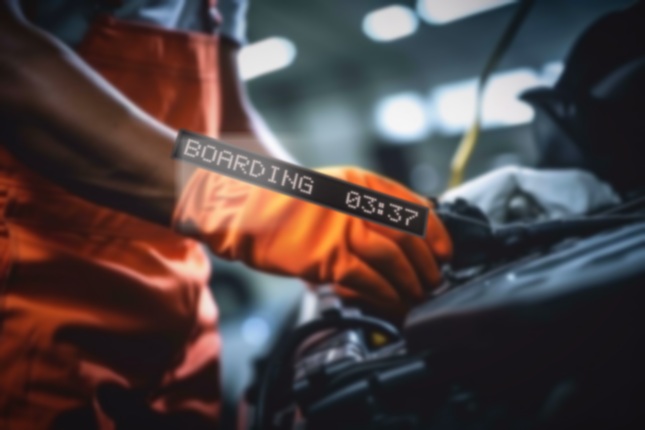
3:37
